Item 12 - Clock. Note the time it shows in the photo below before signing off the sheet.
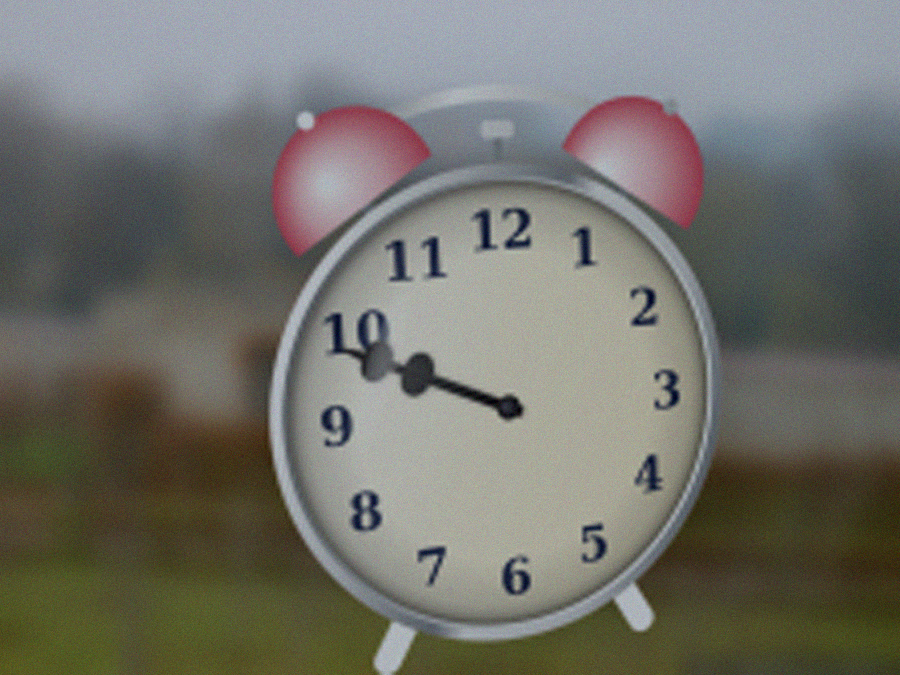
9:49
